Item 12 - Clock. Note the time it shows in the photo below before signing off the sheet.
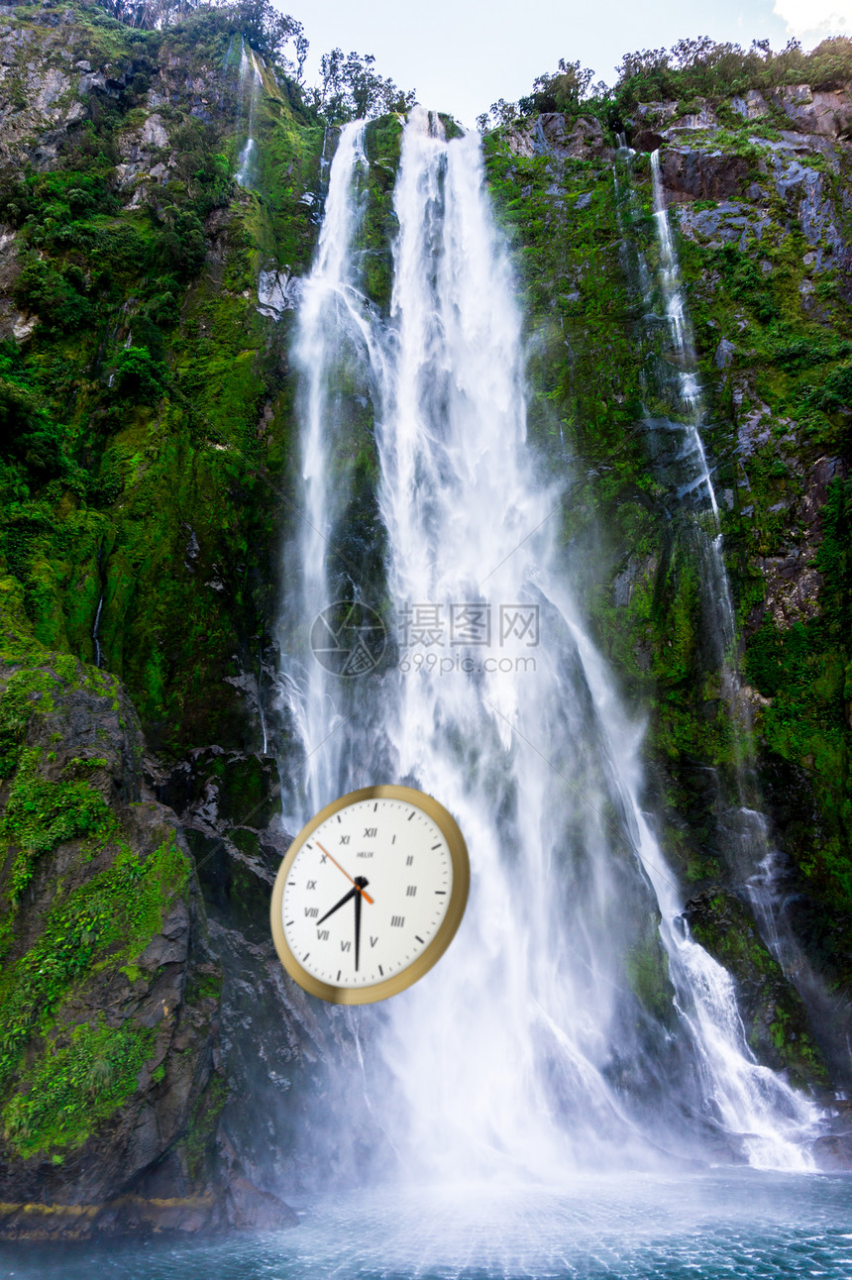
7:27:51
